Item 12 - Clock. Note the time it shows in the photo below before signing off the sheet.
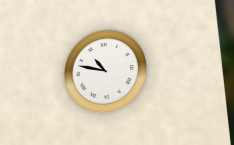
10:48
